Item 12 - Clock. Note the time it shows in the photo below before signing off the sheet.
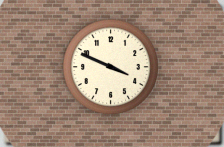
3:49
